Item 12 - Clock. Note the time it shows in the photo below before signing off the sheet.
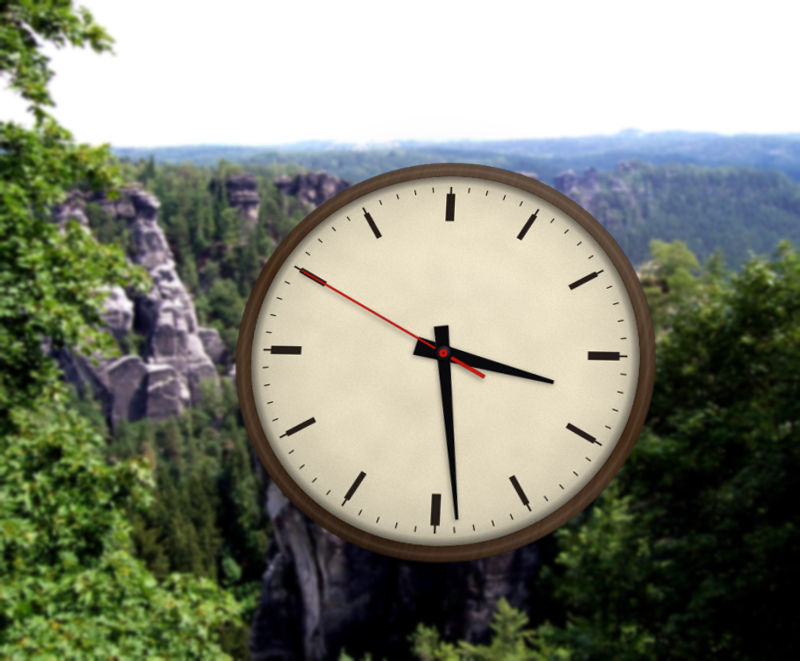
3:28:50
